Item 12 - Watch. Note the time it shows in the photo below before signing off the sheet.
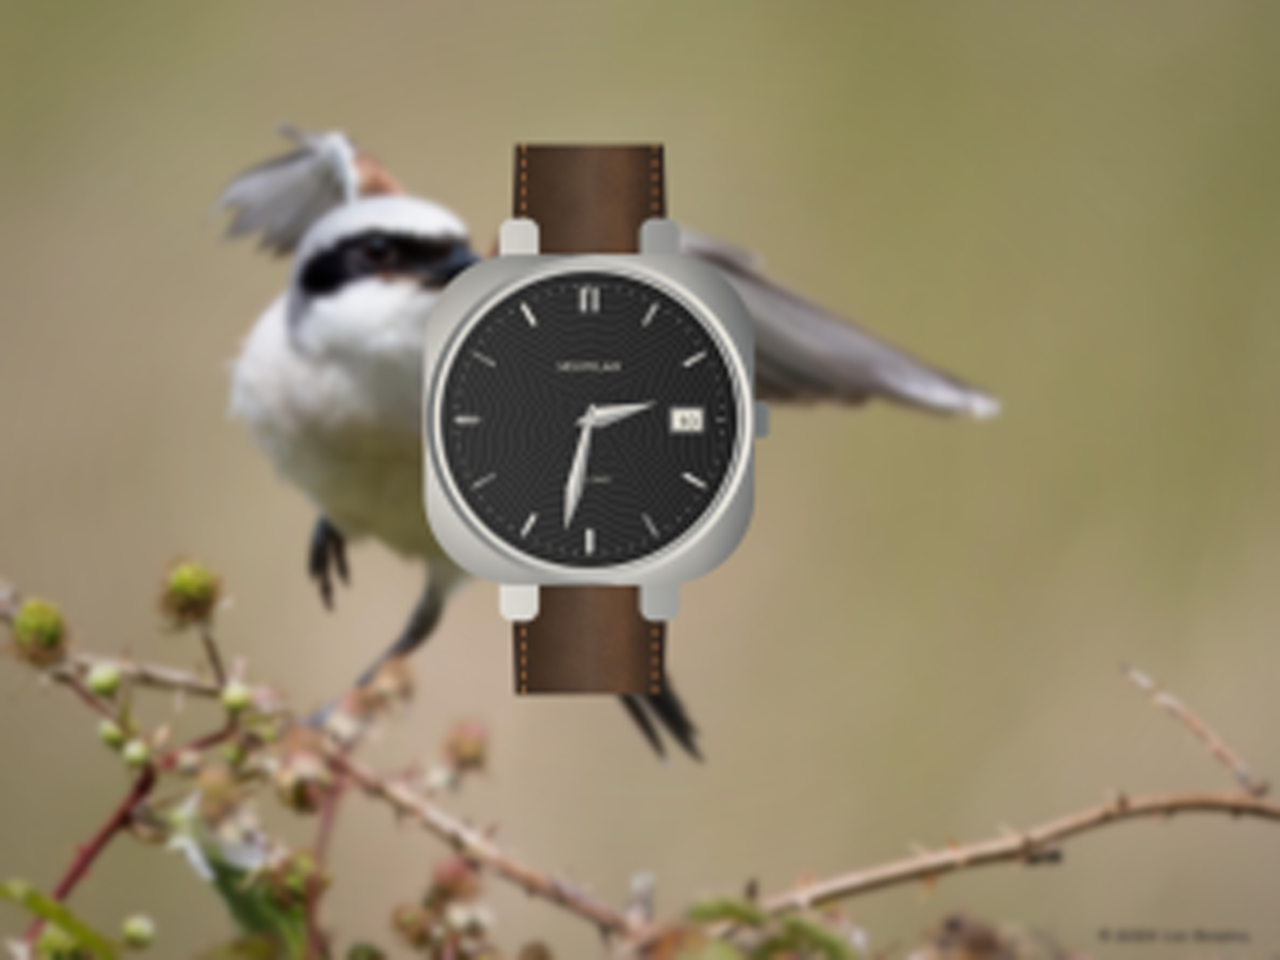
2:32
